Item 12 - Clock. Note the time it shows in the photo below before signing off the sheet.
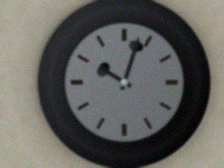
10:03
